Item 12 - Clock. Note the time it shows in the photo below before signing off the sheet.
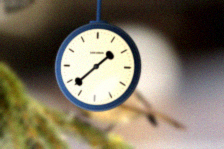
1:38
